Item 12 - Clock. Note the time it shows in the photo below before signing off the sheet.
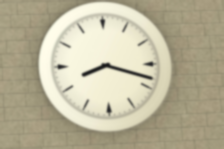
8:18
